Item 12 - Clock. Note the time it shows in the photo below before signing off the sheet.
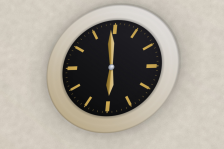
5:59
